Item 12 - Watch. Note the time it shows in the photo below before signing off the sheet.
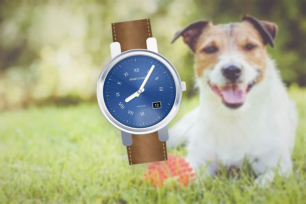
8:06
